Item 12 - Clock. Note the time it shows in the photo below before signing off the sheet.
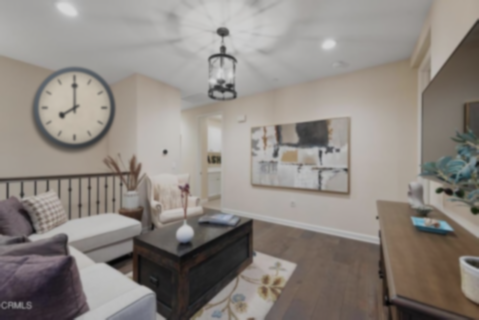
8:00
